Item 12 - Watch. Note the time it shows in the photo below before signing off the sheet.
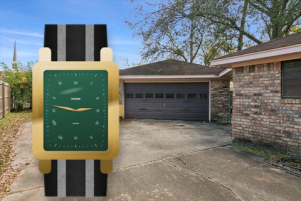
2:47
